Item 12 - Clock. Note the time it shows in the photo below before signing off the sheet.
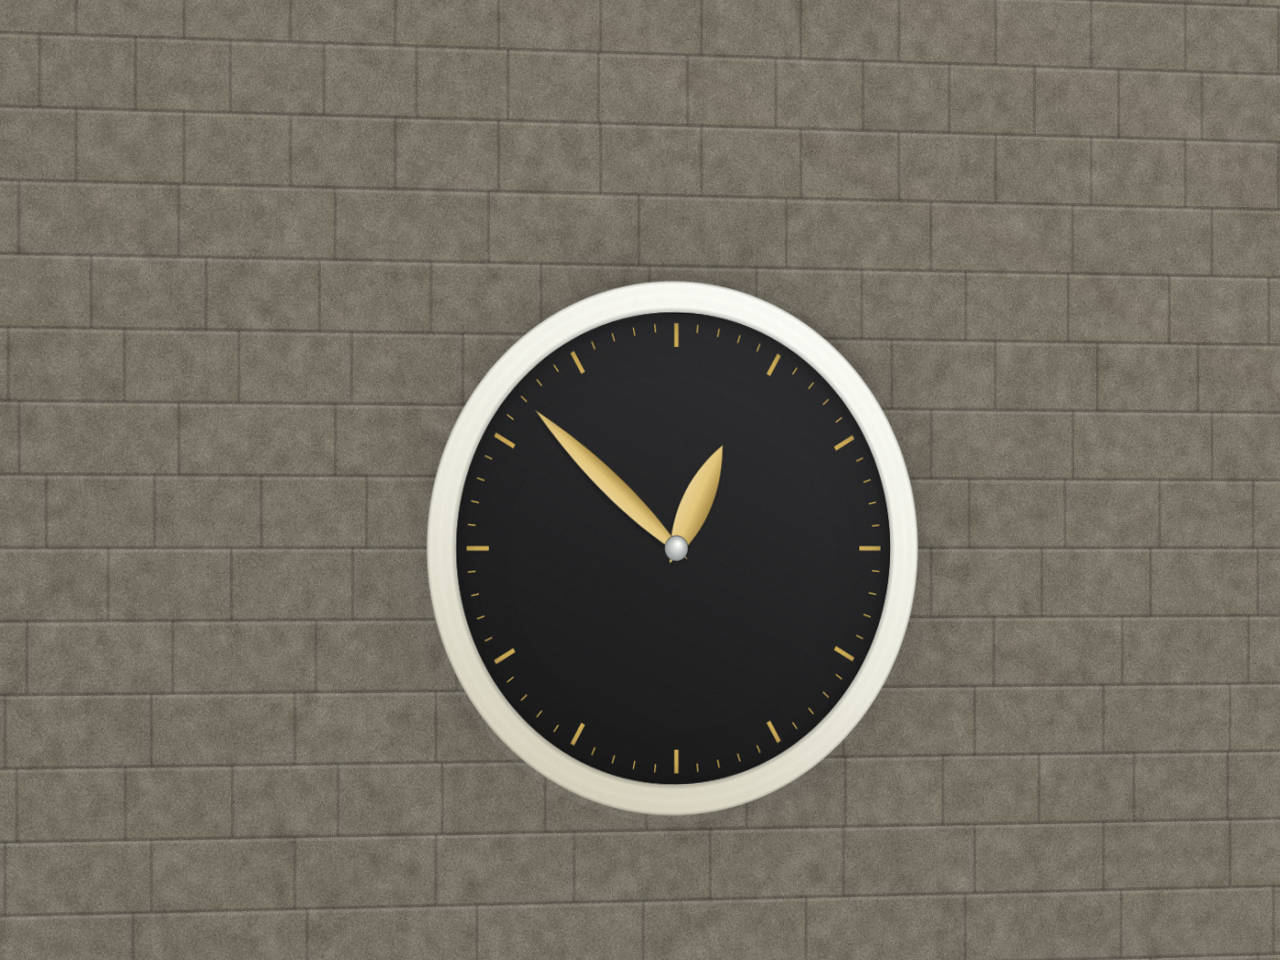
12:52
